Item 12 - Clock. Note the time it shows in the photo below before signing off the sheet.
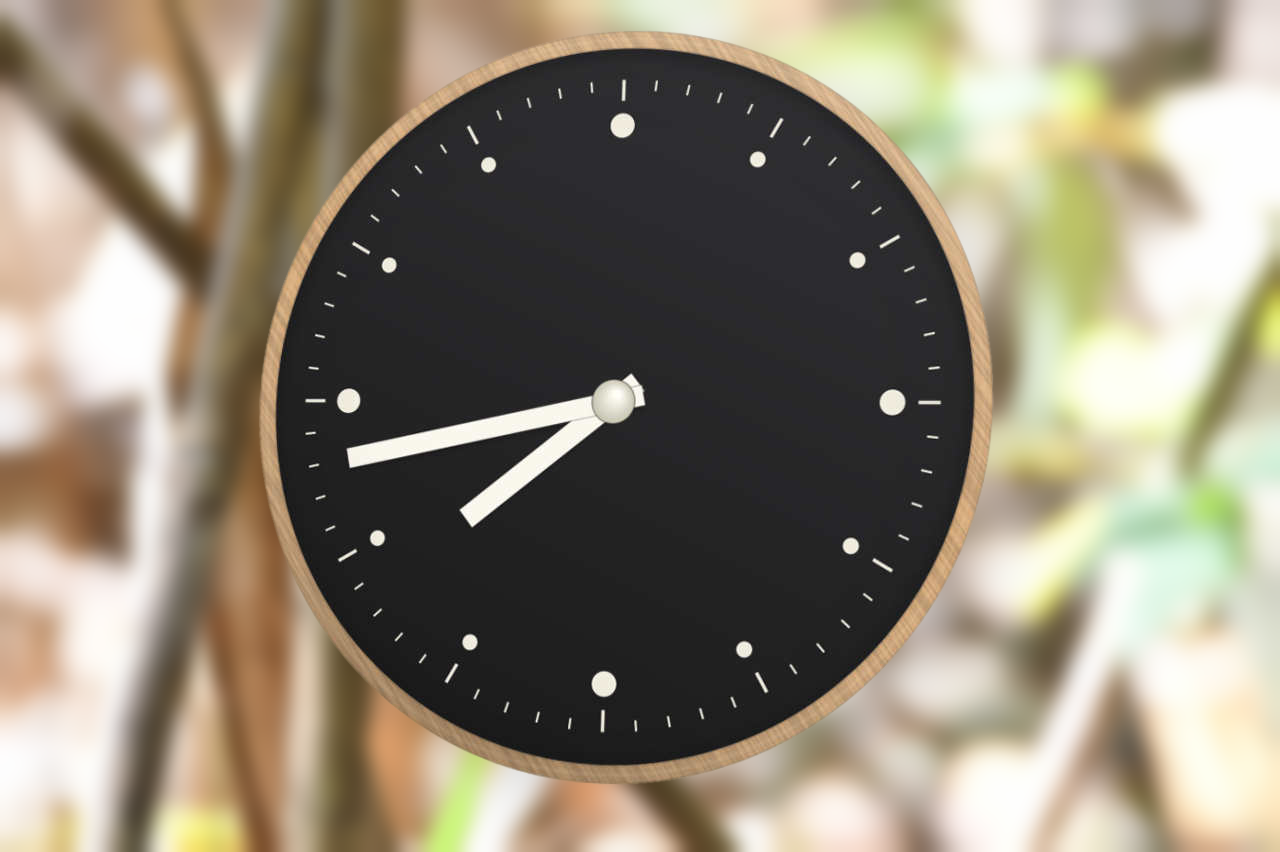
7:43
